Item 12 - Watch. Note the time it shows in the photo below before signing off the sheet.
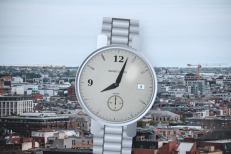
8:03
